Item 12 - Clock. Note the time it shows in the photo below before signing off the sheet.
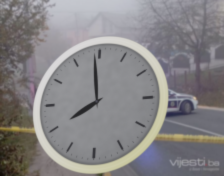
7:59
